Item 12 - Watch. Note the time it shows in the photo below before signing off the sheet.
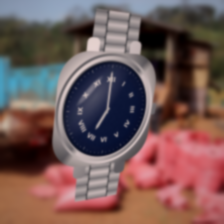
7:00
